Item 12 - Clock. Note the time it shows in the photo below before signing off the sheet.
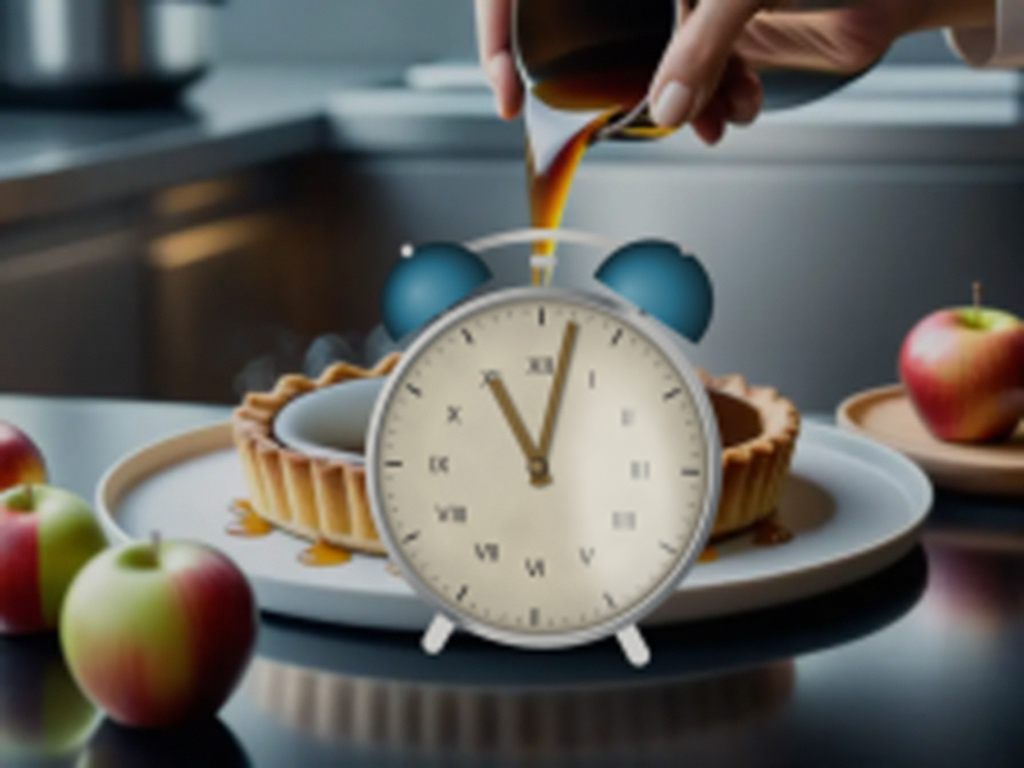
11:02
